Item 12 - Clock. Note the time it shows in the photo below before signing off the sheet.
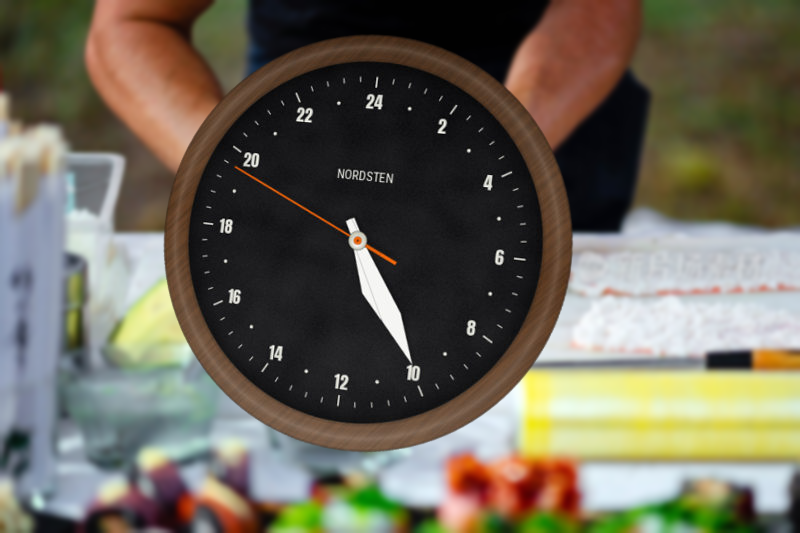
10:24:49
